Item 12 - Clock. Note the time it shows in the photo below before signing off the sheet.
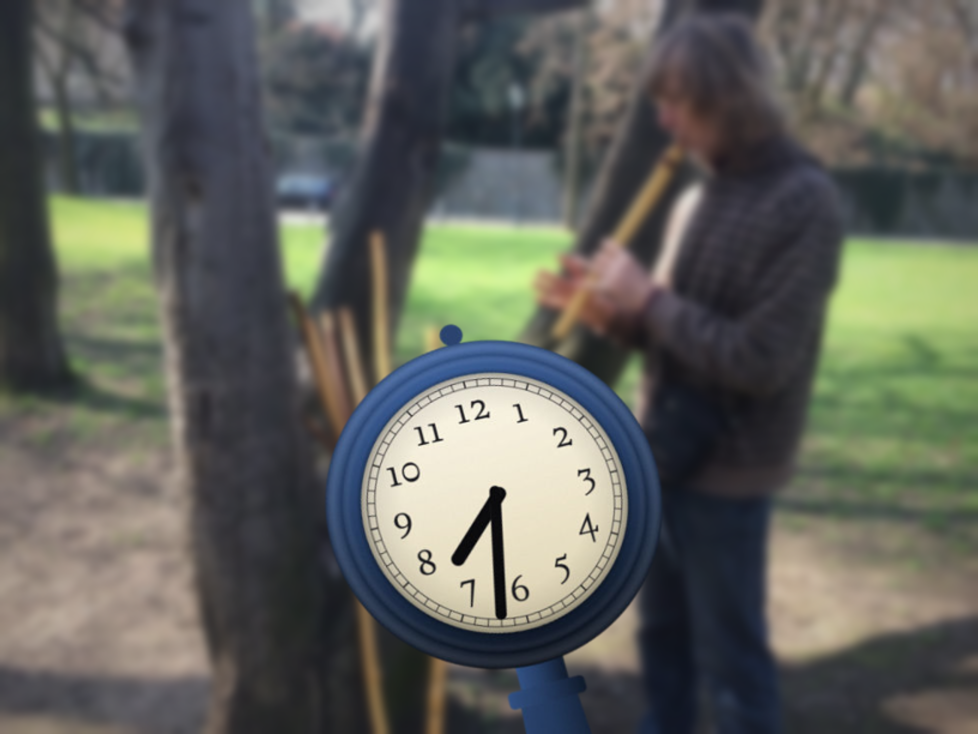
7:32
